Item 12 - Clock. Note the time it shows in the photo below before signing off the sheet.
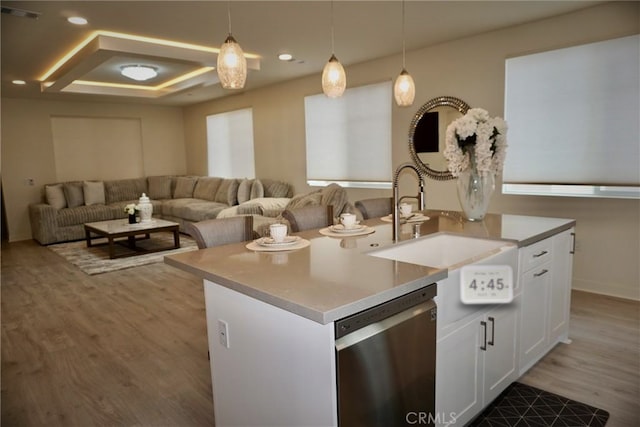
4:45
